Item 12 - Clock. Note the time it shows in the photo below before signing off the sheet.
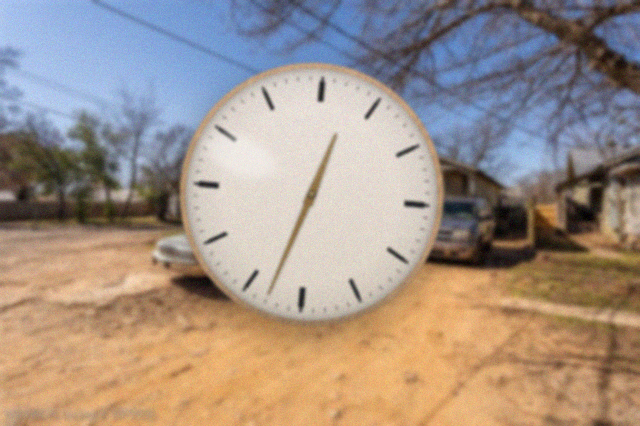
12:33
